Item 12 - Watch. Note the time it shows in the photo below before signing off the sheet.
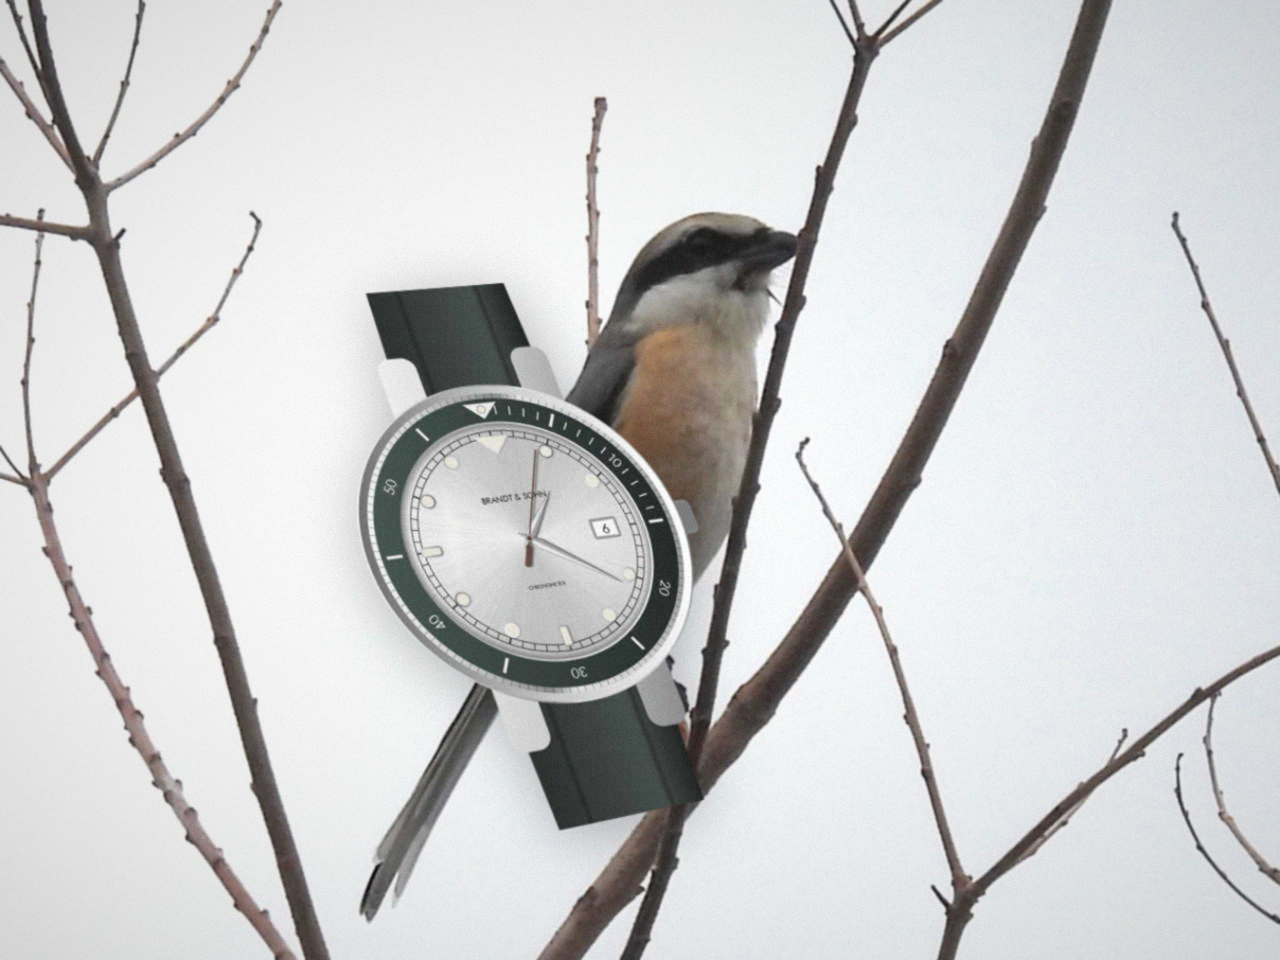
1:21:04
